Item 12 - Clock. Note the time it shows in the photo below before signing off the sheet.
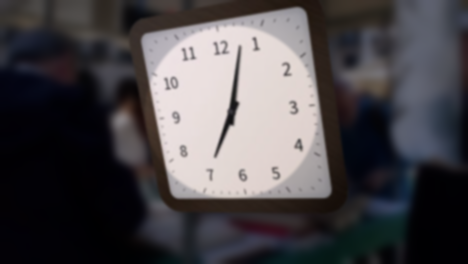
7:03
